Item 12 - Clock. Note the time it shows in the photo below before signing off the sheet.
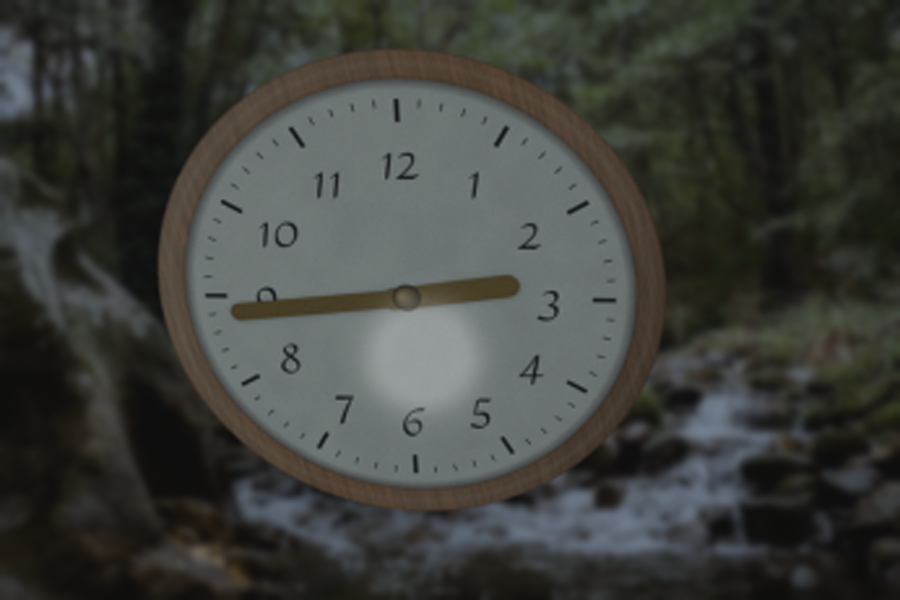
2:44
